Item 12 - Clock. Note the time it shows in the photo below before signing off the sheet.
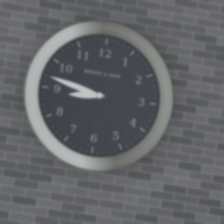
8:47
